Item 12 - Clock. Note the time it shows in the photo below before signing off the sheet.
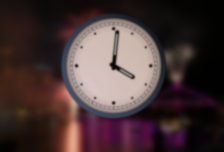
4:01
